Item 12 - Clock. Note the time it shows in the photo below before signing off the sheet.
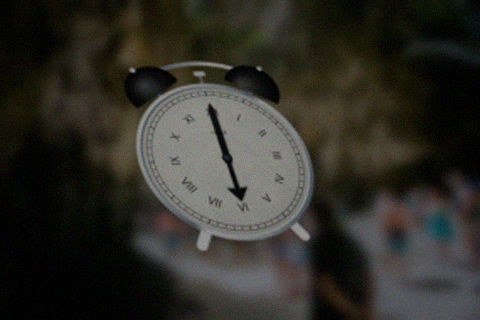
6:00
